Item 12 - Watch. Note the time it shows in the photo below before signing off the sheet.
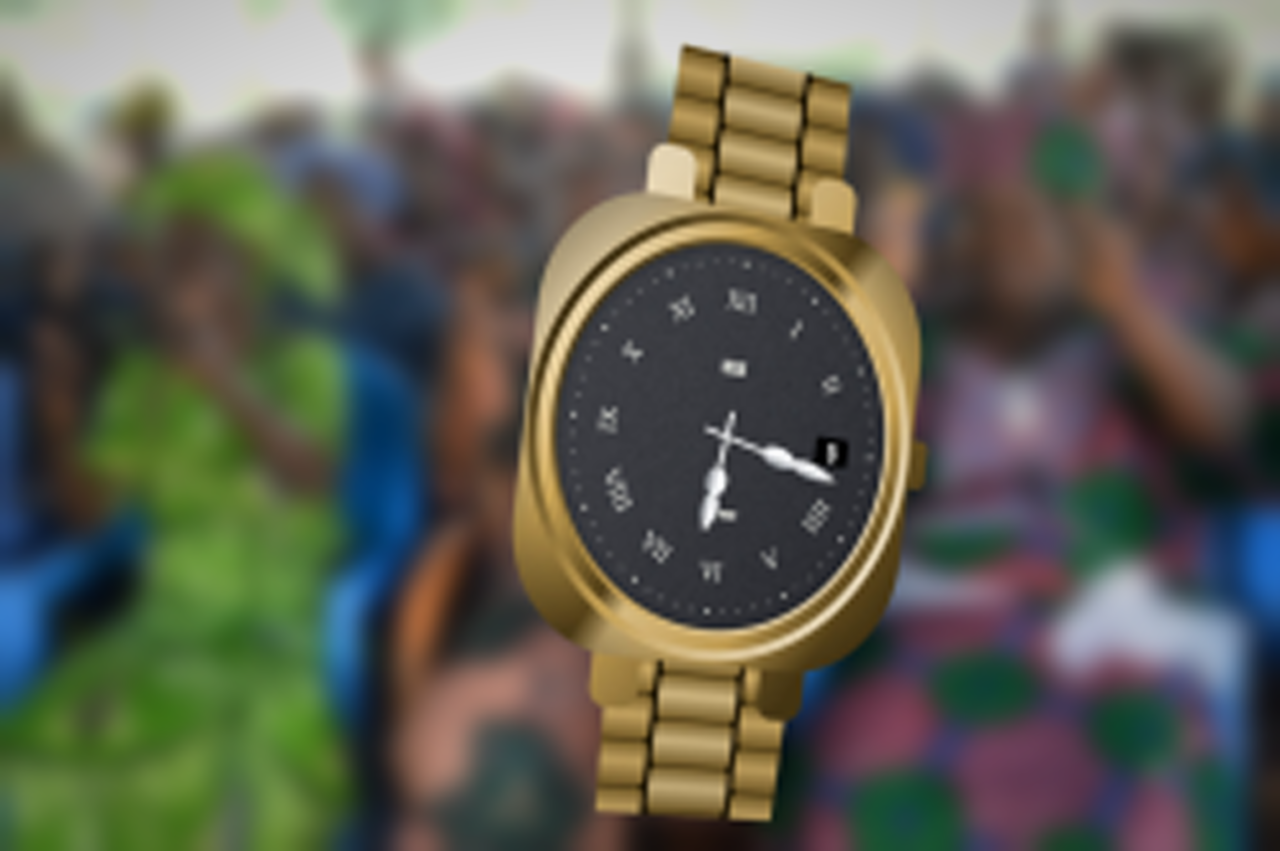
6:17
